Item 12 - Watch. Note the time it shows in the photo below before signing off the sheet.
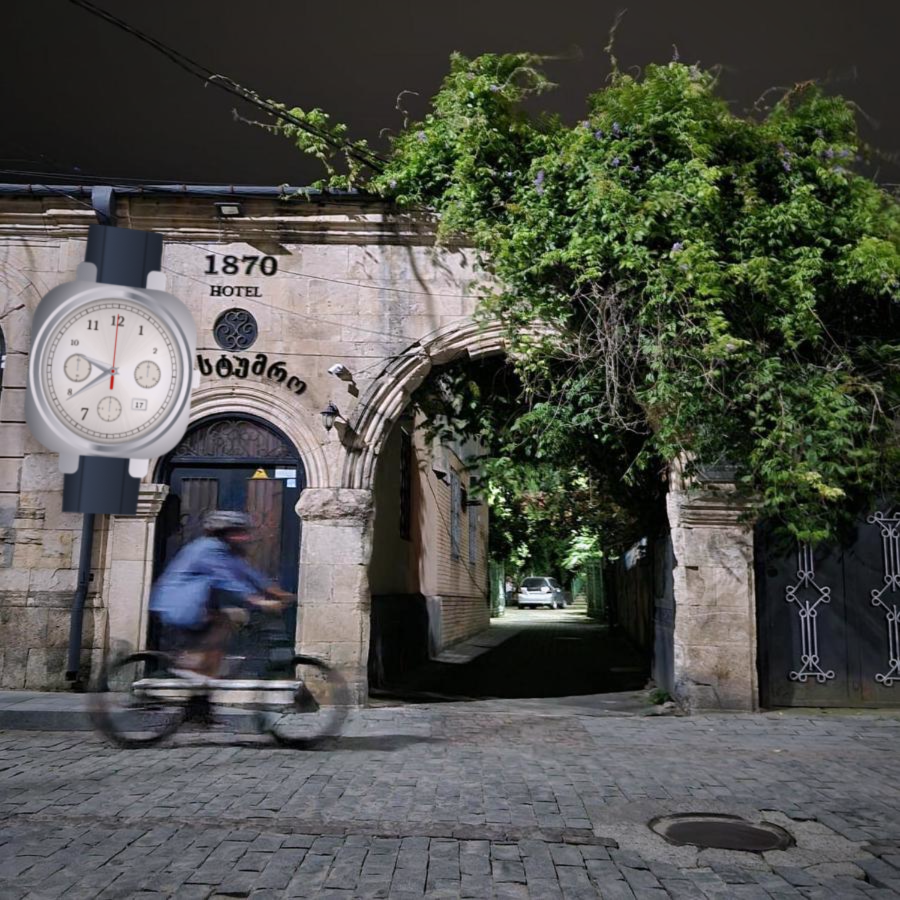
9:39
